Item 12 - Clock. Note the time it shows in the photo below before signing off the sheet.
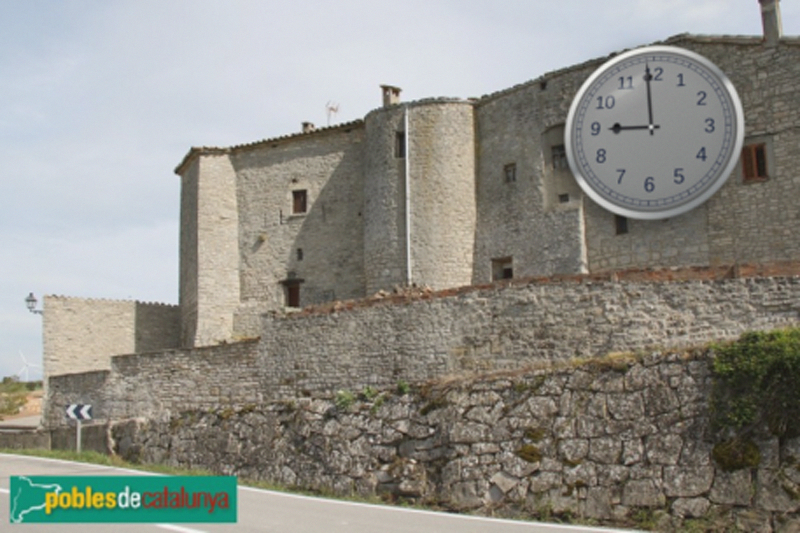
8:59
